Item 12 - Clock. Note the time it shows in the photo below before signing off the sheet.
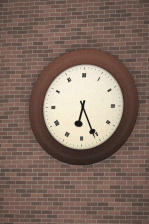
6:26
